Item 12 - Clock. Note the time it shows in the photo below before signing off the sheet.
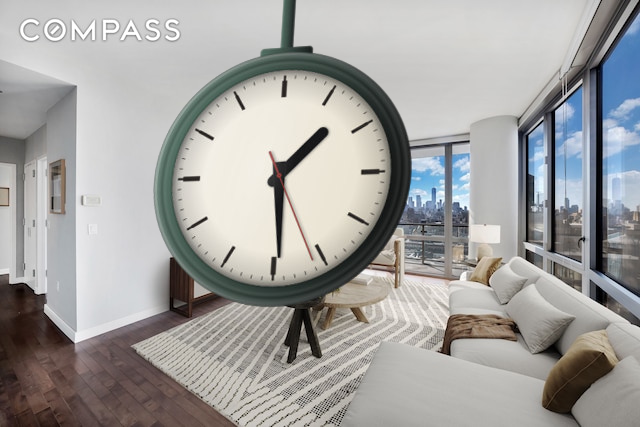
1:29:26
